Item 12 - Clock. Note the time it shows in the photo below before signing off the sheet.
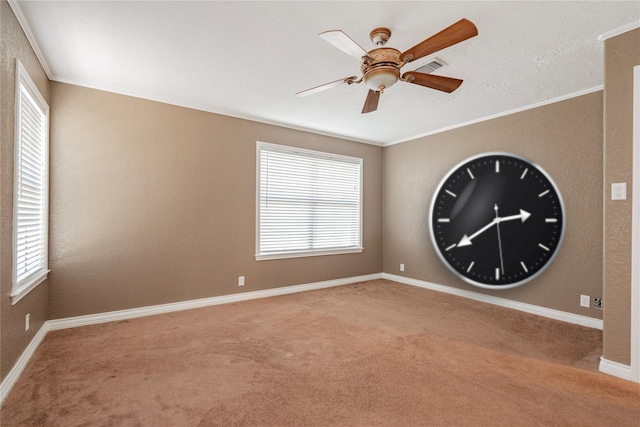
2:39:29
